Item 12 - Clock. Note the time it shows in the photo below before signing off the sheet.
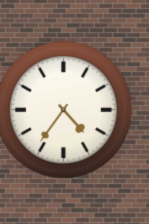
4:36
